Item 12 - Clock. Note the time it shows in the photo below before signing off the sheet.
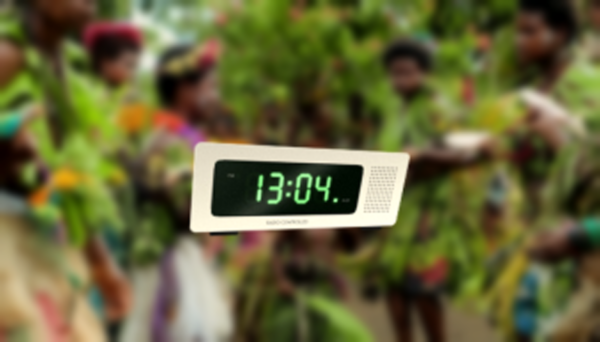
13:04
